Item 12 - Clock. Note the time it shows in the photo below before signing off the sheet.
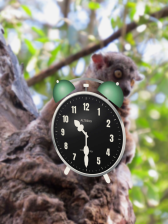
10:30
